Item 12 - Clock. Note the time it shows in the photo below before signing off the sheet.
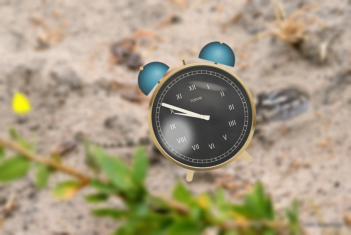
9:51
